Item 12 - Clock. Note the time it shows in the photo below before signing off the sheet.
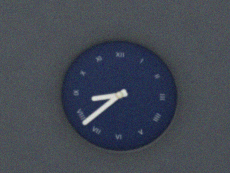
8:38
